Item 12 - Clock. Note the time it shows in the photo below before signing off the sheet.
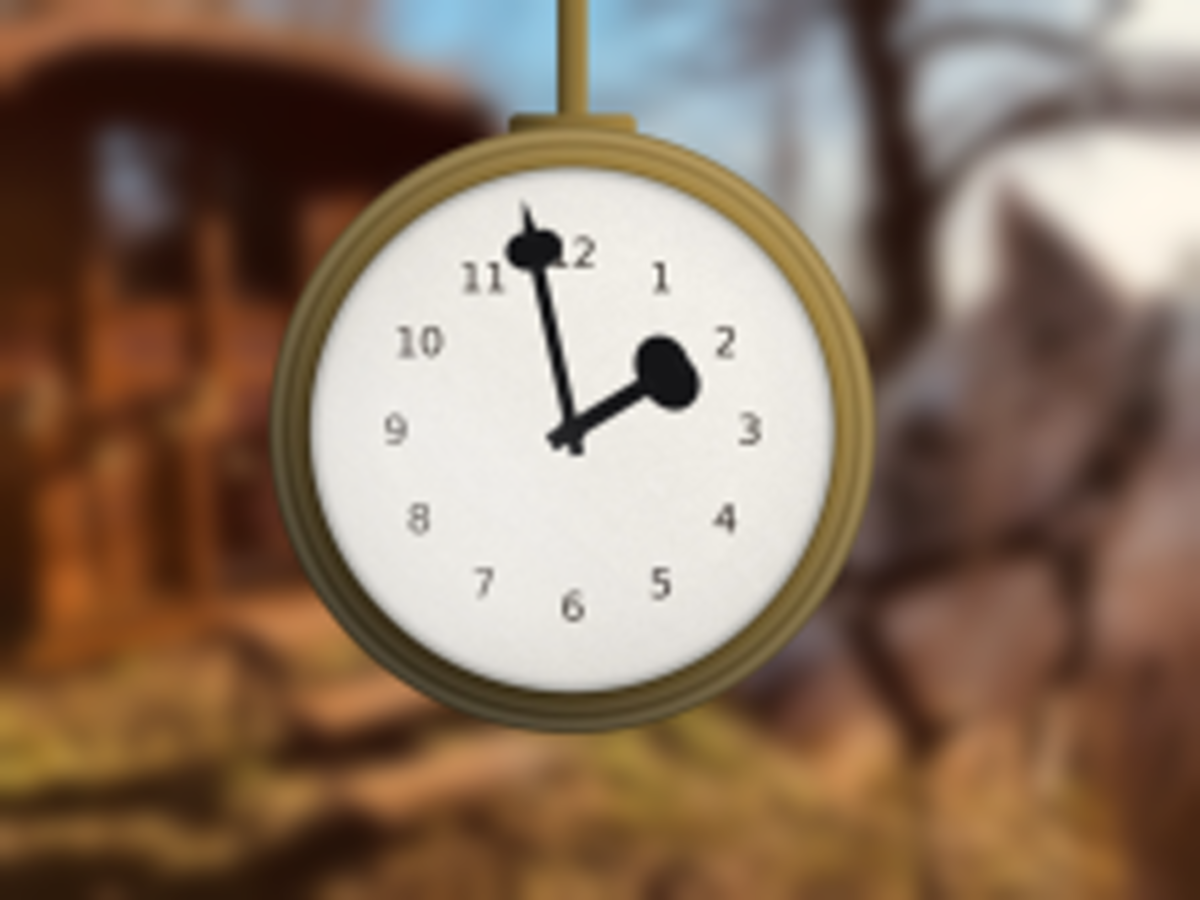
1:58
